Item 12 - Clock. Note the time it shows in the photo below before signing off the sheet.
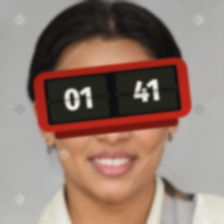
1:41
